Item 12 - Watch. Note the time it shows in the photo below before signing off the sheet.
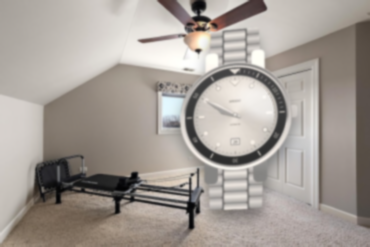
9:50
